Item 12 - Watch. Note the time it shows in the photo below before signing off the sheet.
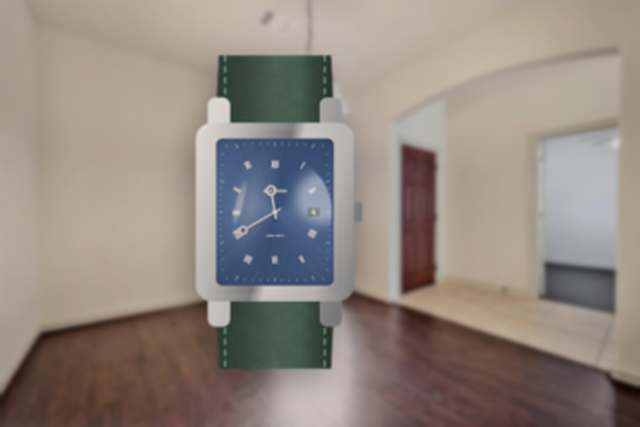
11:40
